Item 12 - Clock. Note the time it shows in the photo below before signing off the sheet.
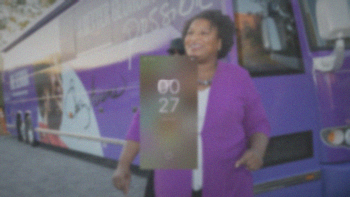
0:27
